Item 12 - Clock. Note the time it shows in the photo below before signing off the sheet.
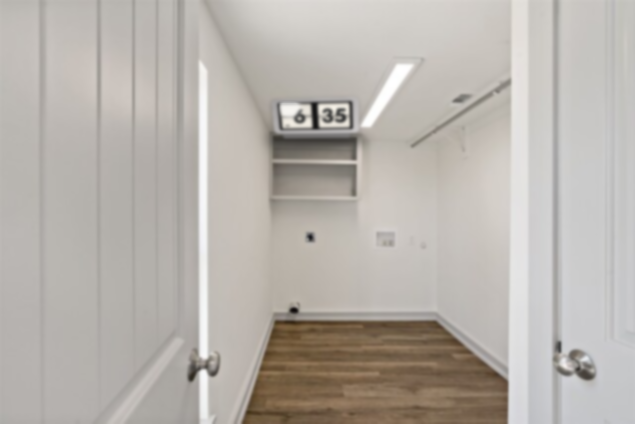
6:35
